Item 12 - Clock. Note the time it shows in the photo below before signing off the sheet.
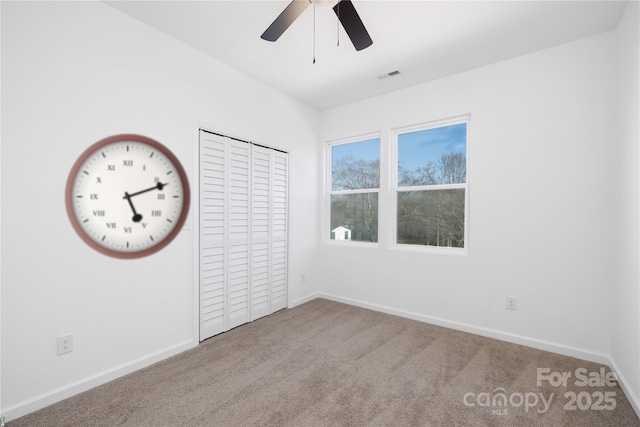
5:12
